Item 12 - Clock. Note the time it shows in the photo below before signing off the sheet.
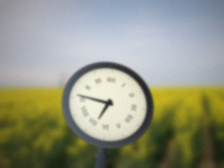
6:46
